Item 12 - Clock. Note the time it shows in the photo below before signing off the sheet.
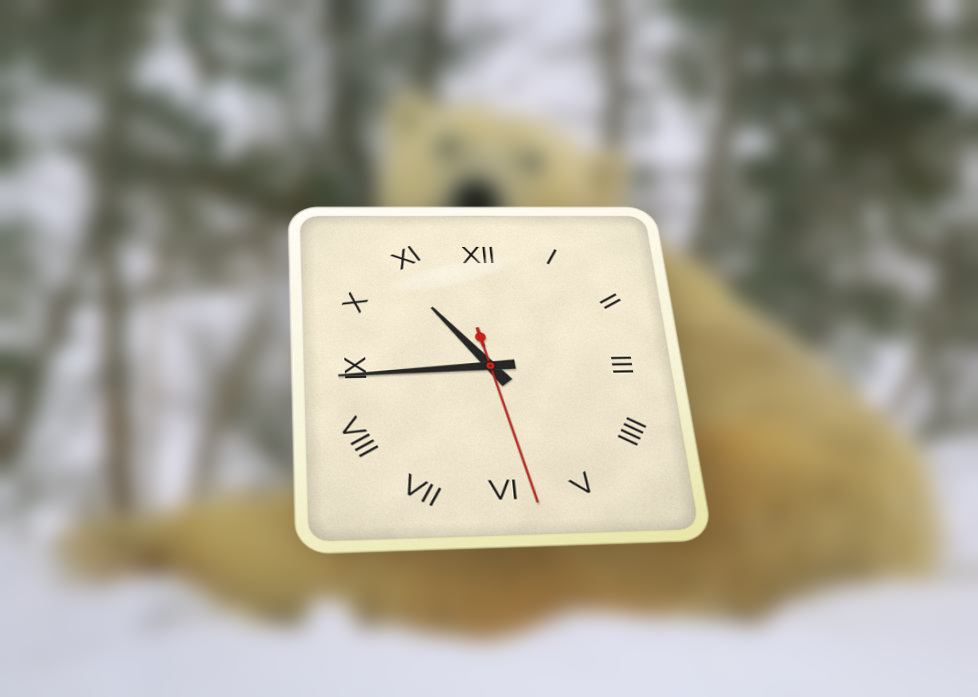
10:44:28
